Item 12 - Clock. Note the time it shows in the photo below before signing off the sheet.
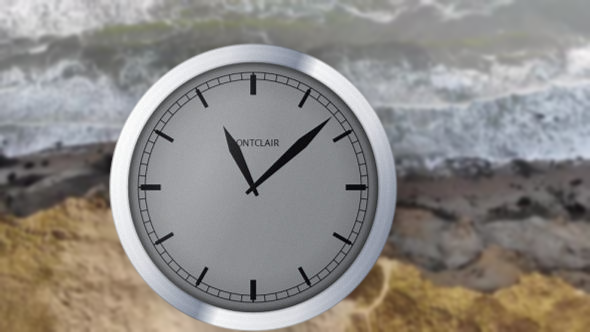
11:08
